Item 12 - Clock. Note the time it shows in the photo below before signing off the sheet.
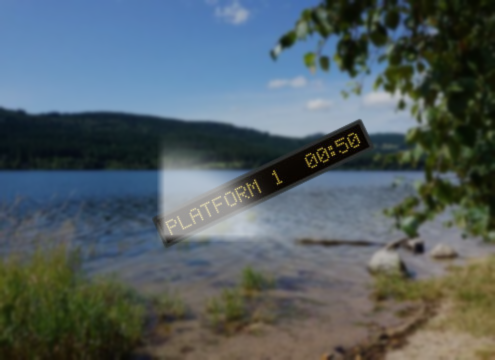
0:50
